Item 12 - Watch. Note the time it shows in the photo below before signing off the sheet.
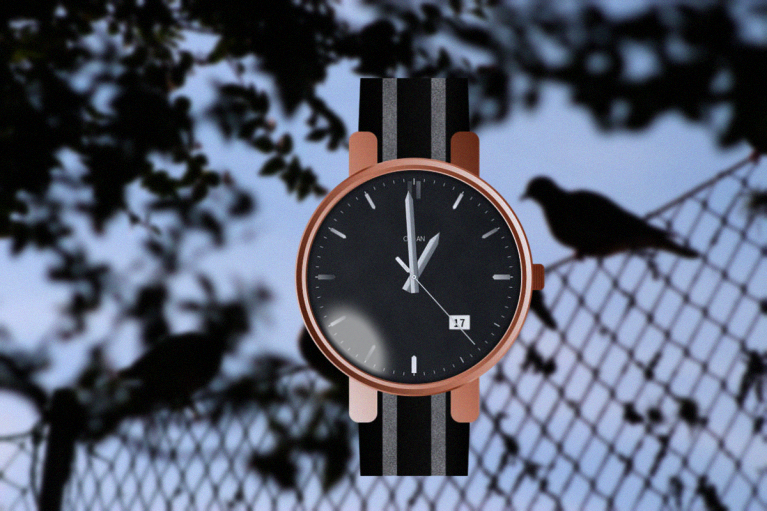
12:59:23
